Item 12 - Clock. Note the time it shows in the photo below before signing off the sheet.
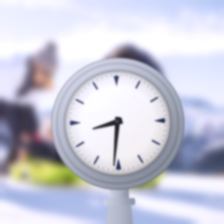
8:31
